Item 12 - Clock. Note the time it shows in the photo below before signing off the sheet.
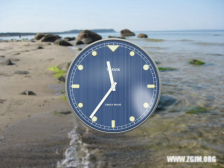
11:36
